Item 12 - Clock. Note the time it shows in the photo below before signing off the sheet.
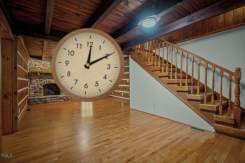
12:10
